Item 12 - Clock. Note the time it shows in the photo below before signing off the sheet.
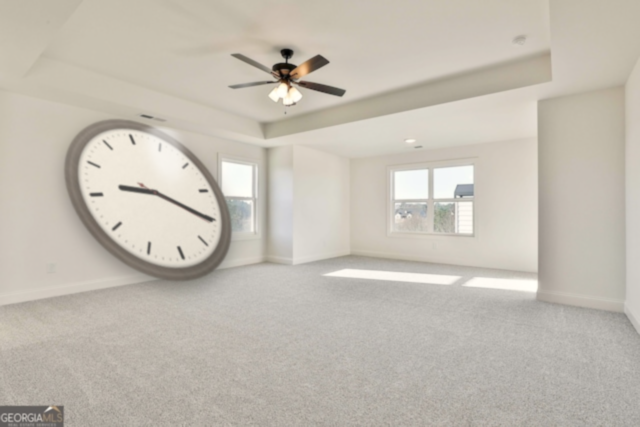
9:20:21
